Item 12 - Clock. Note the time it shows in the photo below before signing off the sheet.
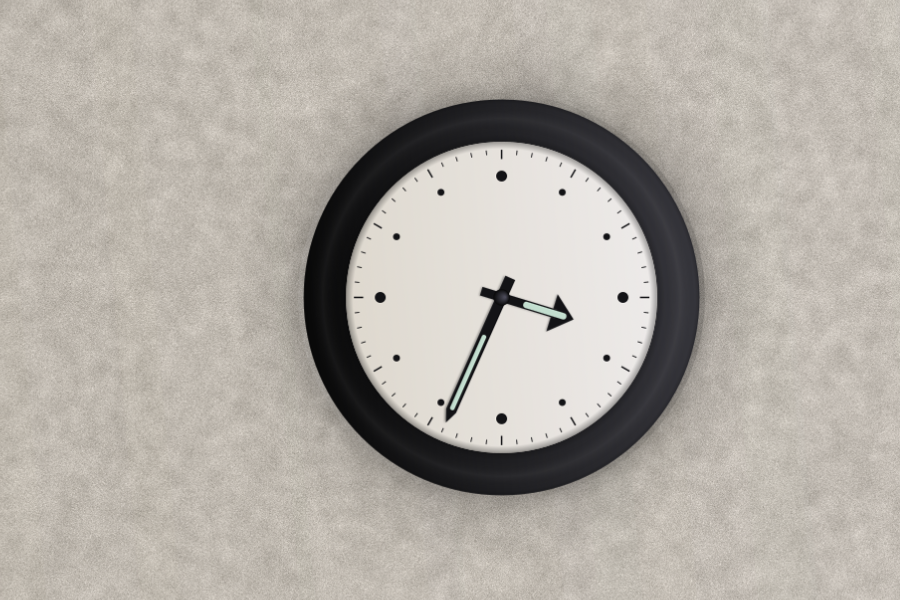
3:34
